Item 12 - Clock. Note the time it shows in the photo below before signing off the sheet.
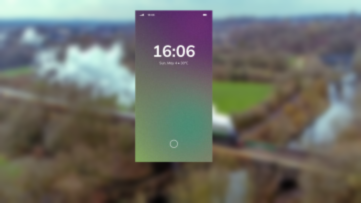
16:06
